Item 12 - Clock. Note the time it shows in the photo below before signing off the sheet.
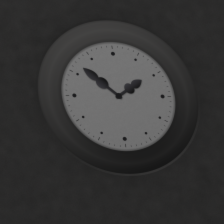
1:52
